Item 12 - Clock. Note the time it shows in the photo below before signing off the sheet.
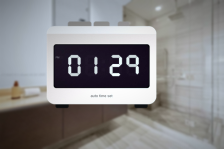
1:29
